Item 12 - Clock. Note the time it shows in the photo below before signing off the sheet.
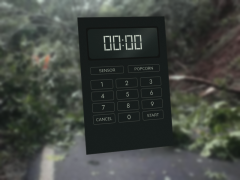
0:00
